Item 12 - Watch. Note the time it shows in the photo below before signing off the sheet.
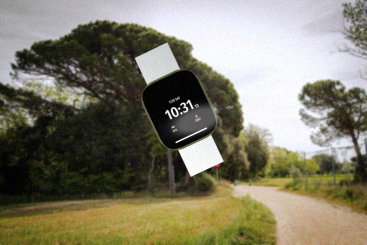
10:31
